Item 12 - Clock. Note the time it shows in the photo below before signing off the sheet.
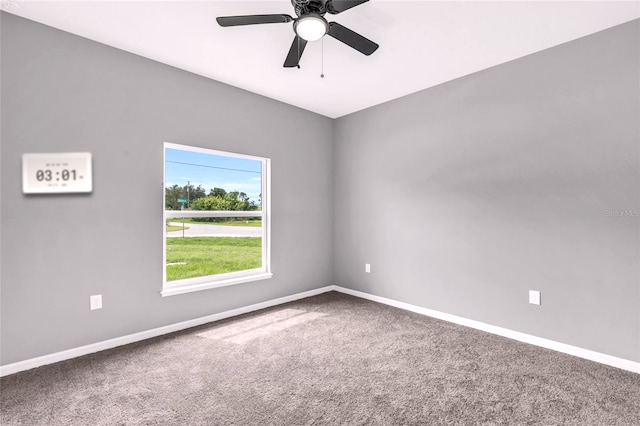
3:01
